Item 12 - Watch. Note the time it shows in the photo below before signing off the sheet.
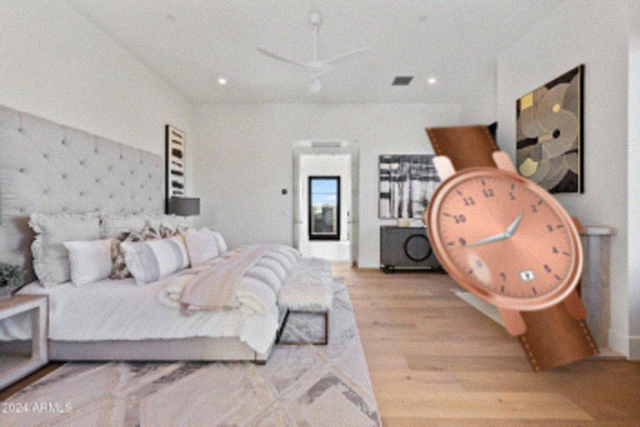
1:44
